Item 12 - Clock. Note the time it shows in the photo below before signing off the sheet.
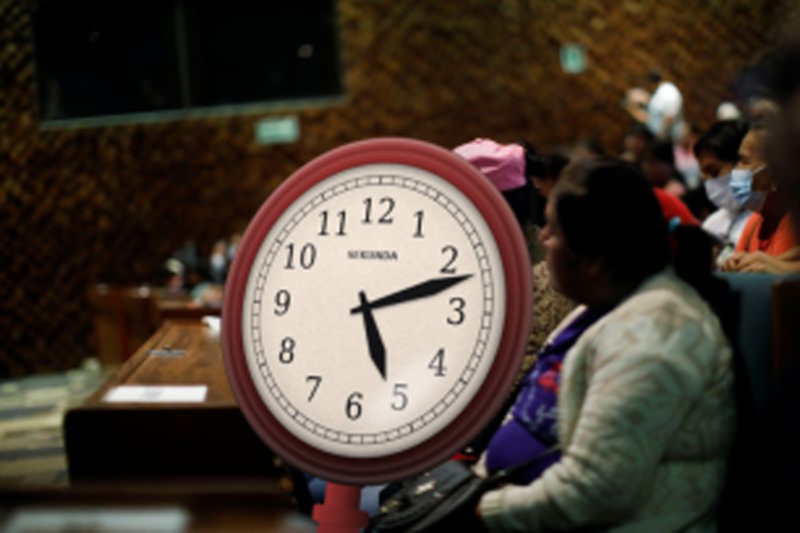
5:12
